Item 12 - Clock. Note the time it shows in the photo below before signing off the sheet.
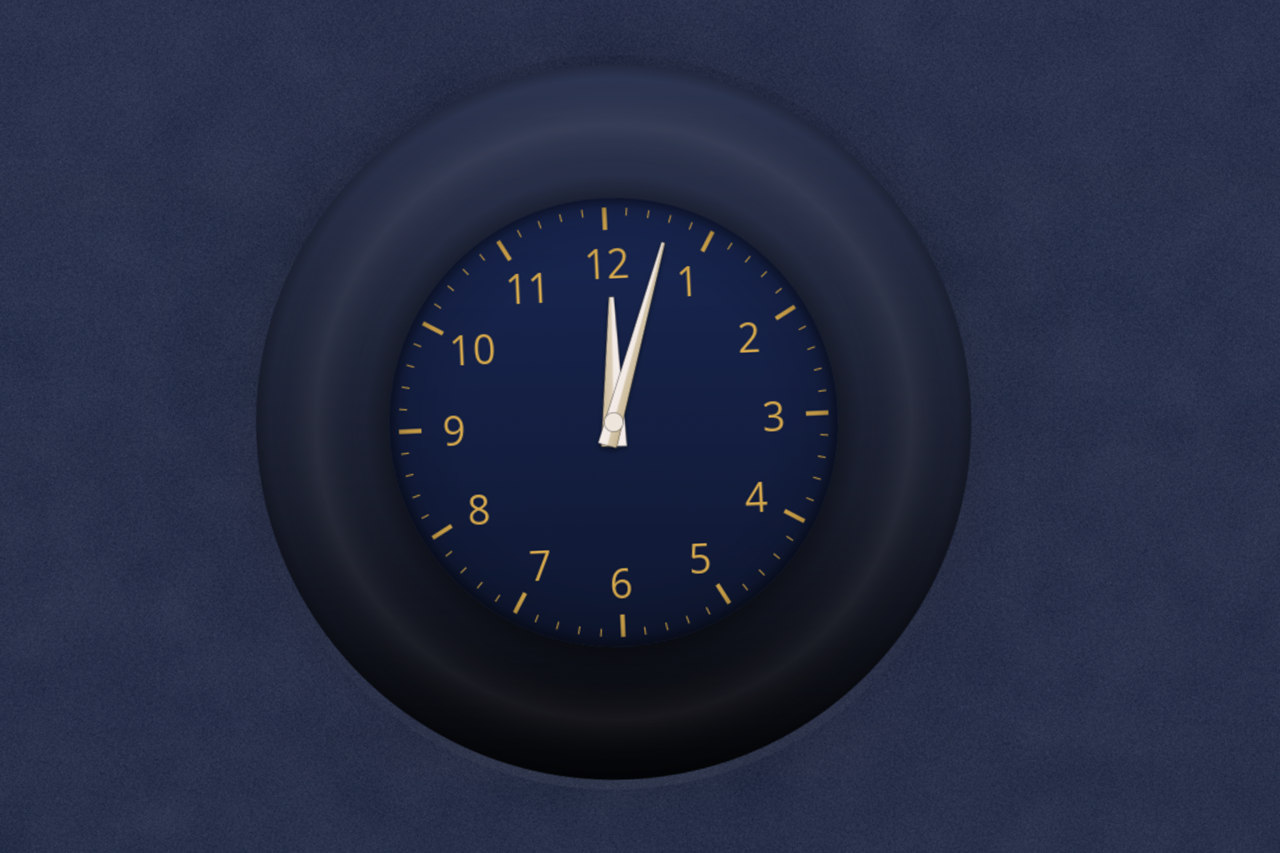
12:03
